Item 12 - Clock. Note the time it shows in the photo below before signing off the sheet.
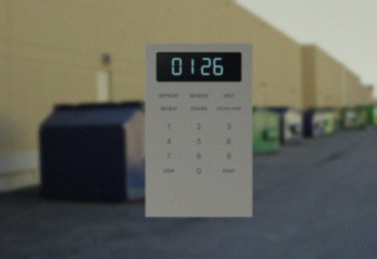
1:26
